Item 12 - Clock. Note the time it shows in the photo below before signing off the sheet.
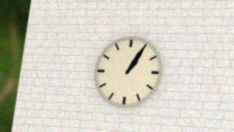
1:05
